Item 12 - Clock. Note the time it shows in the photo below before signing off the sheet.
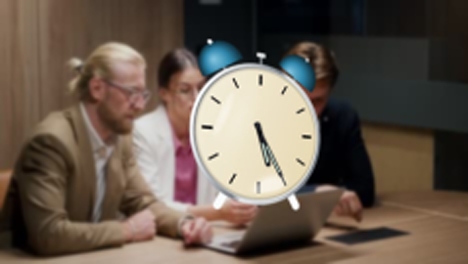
5:25
